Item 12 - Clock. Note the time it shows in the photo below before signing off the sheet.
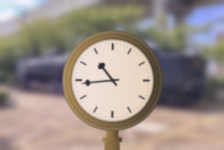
10:44
